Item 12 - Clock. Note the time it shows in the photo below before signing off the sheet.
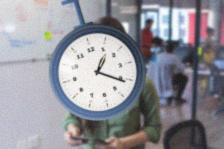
1:21
